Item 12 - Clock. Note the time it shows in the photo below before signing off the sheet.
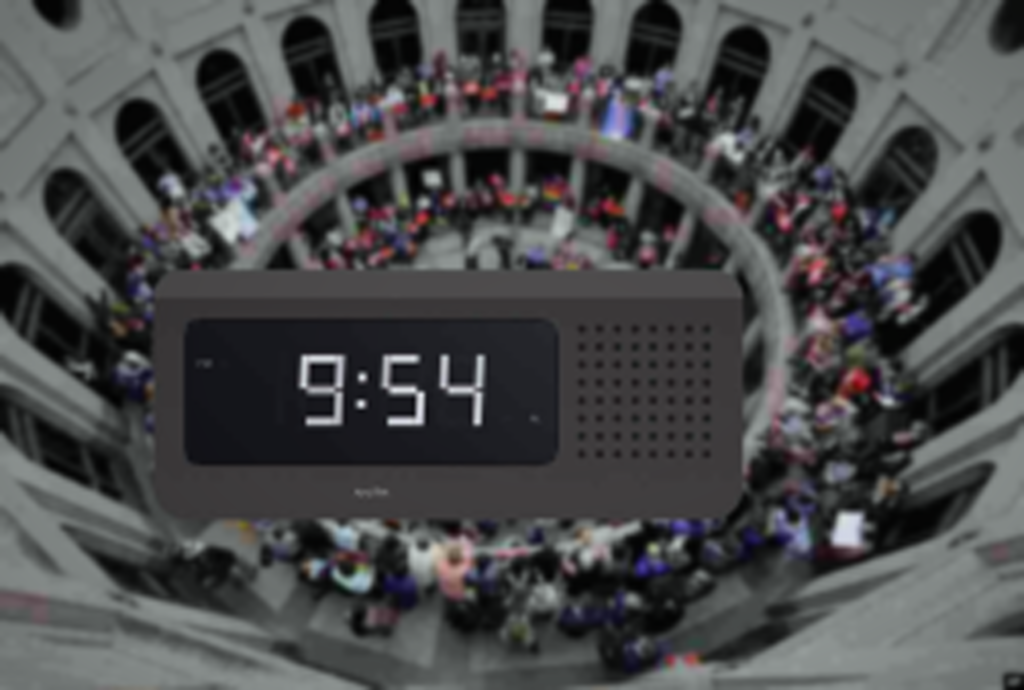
9:54
